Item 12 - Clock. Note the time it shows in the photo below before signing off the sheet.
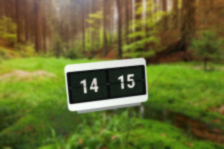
14:15
